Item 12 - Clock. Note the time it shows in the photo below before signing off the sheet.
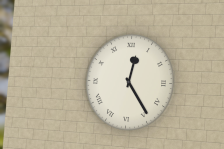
12:24
